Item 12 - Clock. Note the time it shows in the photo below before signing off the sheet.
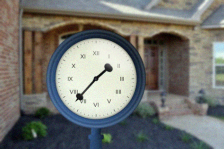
1:37
